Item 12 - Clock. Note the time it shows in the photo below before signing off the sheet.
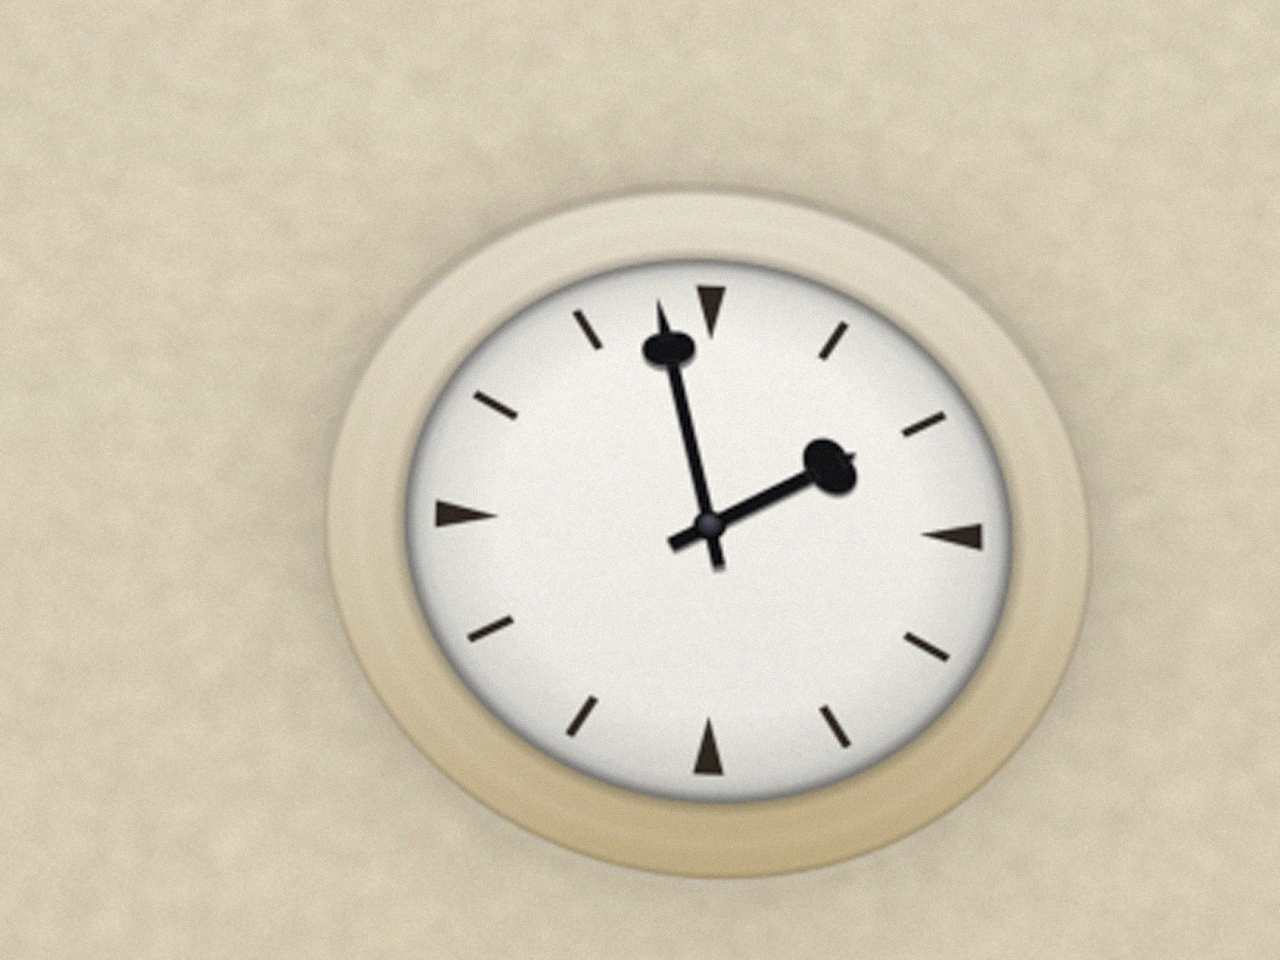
1:58
